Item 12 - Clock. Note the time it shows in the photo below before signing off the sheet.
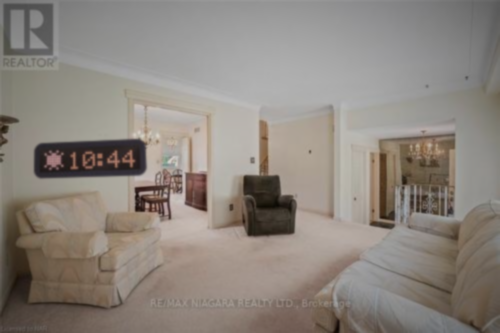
10:44
